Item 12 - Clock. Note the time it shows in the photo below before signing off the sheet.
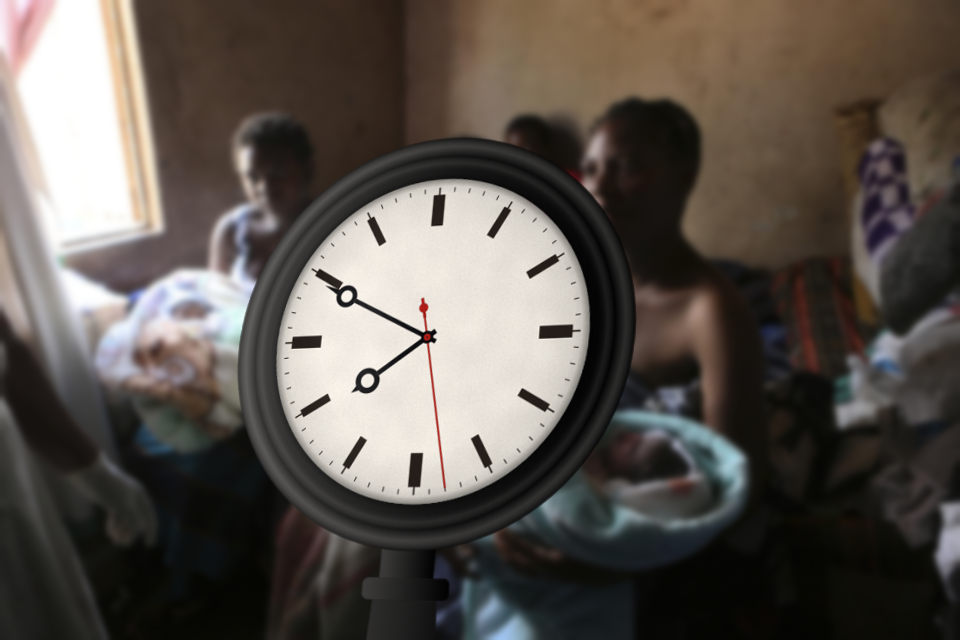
7:49:28
